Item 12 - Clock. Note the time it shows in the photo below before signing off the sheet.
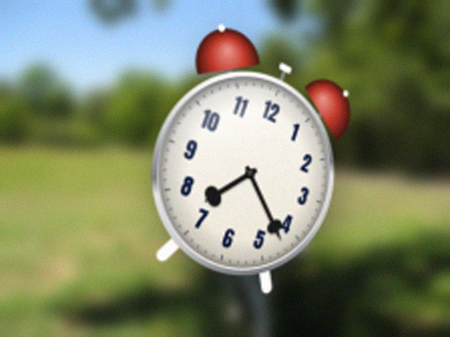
7:22
